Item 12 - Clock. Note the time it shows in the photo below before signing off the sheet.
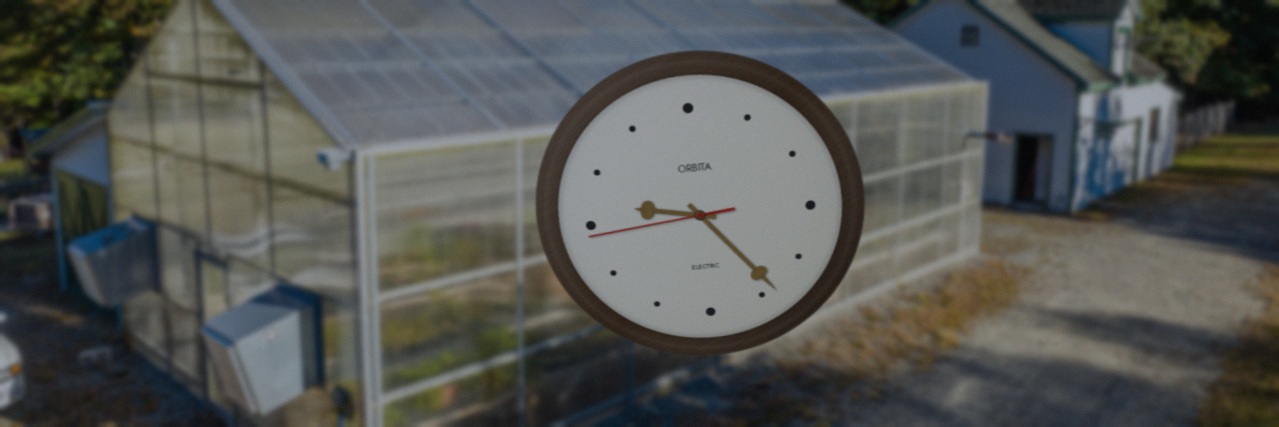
9:23:44
